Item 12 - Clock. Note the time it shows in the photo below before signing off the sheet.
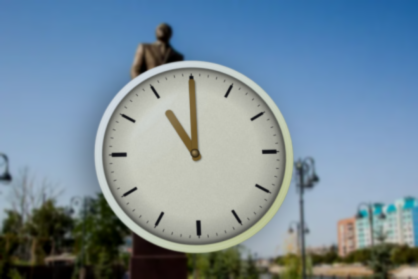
11:00
